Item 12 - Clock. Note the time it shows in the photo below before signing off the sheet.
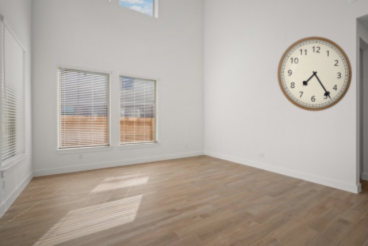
7:24
